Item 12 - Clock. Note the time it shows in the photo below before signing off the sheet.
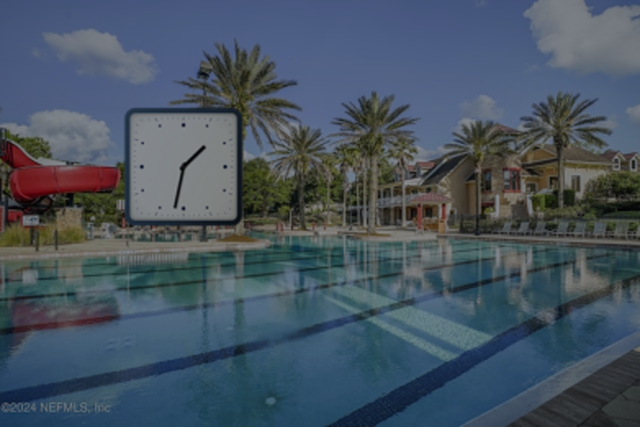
1:32
